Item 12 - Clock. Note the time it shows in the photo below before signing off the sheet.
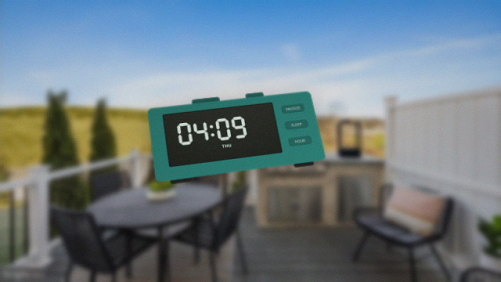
4:09
